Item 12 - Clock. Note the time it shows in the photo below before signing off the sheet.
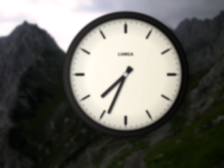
7:34
